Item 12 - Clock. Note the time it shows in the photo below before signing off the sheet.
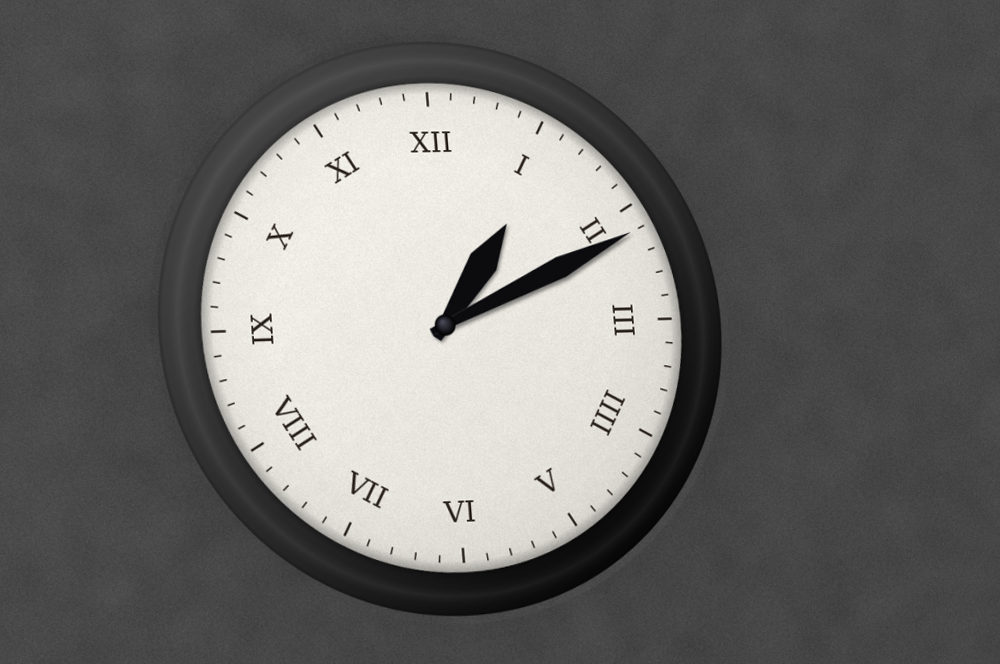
1:11
